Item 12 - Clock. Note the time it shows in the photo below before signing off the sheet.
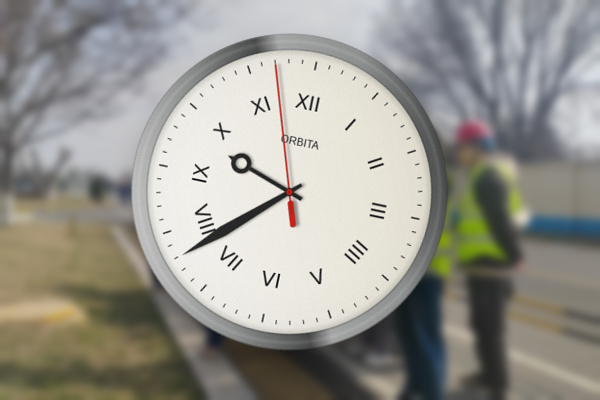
9:37:57
